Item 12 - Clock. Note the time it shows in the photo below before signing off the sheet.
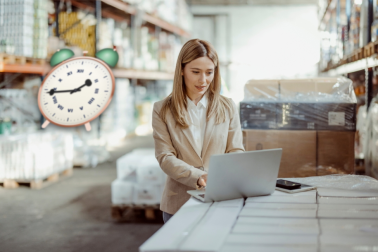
1:44
